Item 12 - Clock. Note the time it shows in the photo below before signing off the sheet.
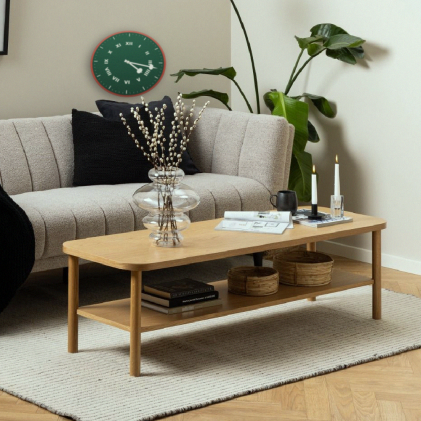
4:17
